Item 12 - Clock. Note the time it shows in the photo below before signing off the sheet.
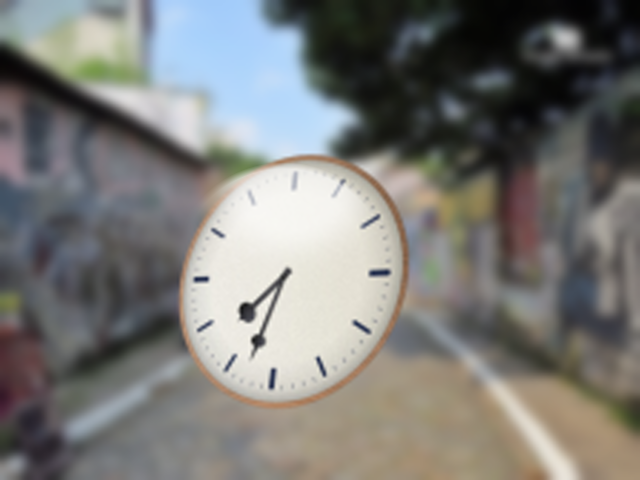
7:33
